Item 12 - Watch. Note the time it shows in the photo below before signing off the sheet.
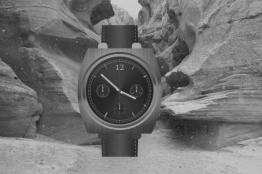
3:52
